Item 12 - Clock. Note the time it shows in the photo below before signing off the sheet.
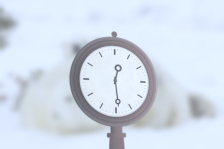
12:29
